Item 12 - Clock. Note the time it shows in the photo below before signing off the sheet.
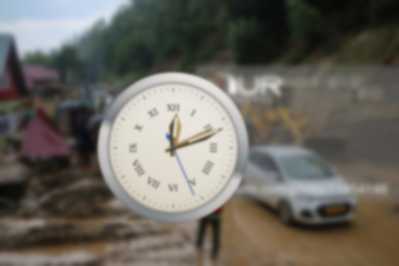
12:11:26
